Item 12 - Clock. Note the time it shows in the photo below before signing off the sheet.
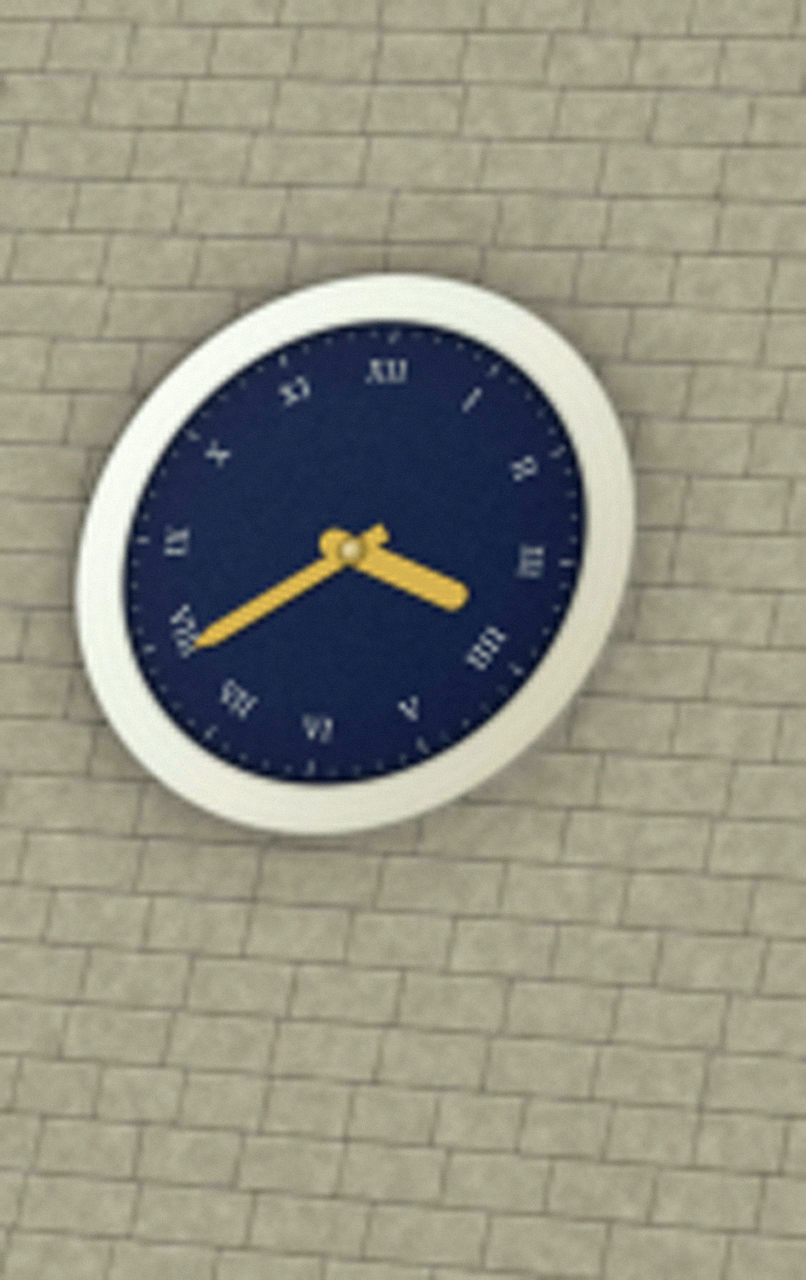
3:39
